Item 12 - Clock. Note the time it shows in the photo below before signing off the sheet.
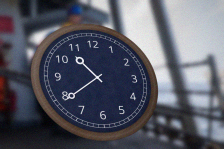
10:39
